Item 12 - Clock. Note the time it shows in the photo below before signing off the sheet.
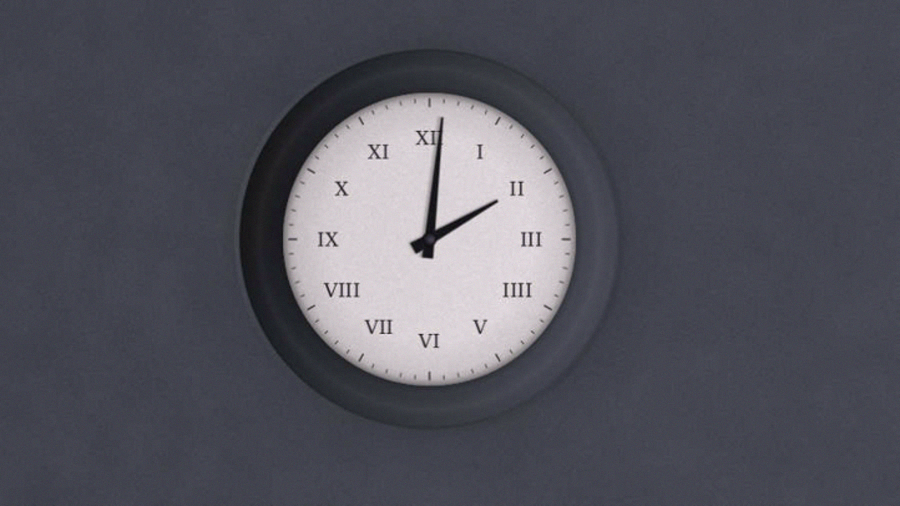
2:01
